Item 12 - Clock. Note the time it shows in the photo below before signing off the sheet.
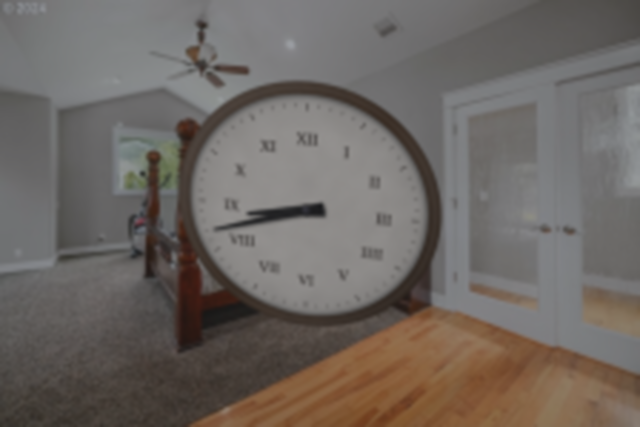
8:42
